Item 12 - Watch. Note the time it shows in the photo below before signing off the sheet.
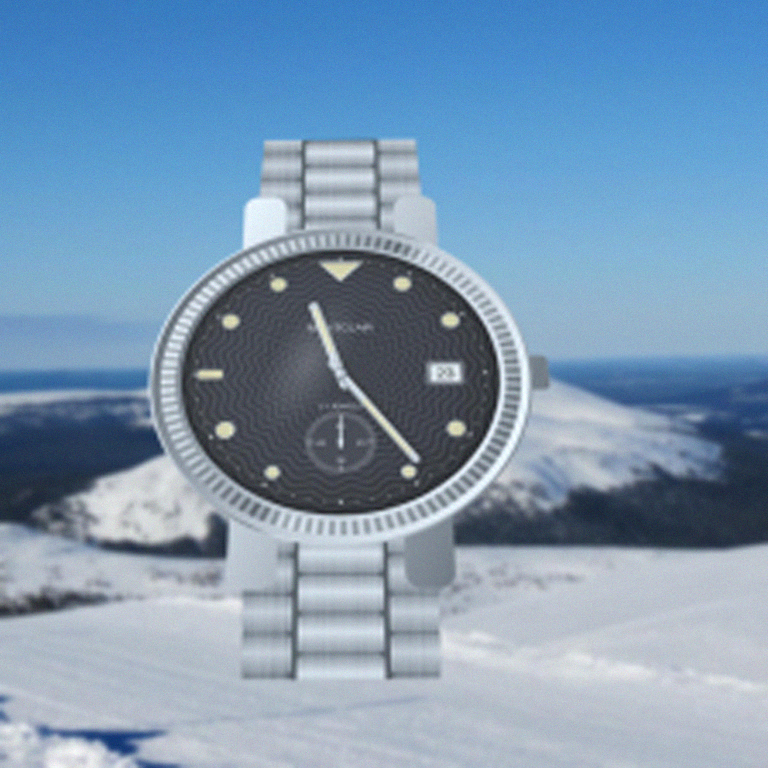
11:24
